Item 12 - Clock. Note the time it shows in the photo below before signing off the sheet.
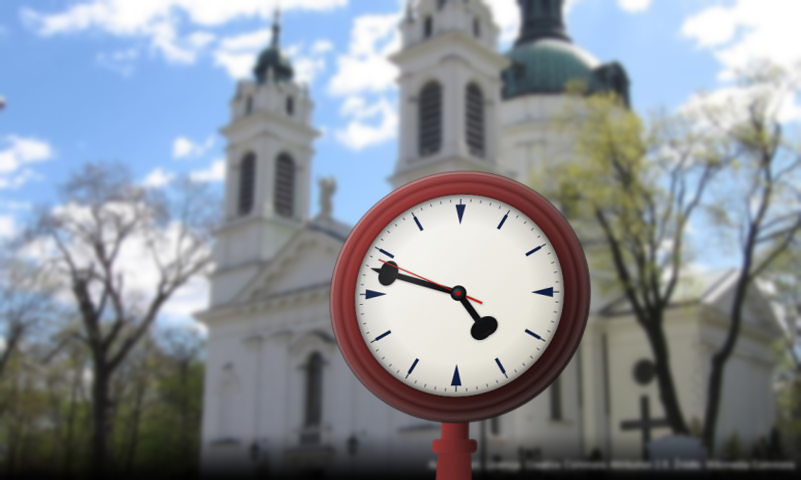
4:47:49
